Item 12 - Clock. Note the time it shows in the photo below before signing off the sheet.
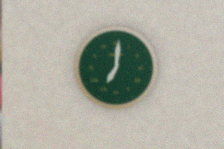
7:01
